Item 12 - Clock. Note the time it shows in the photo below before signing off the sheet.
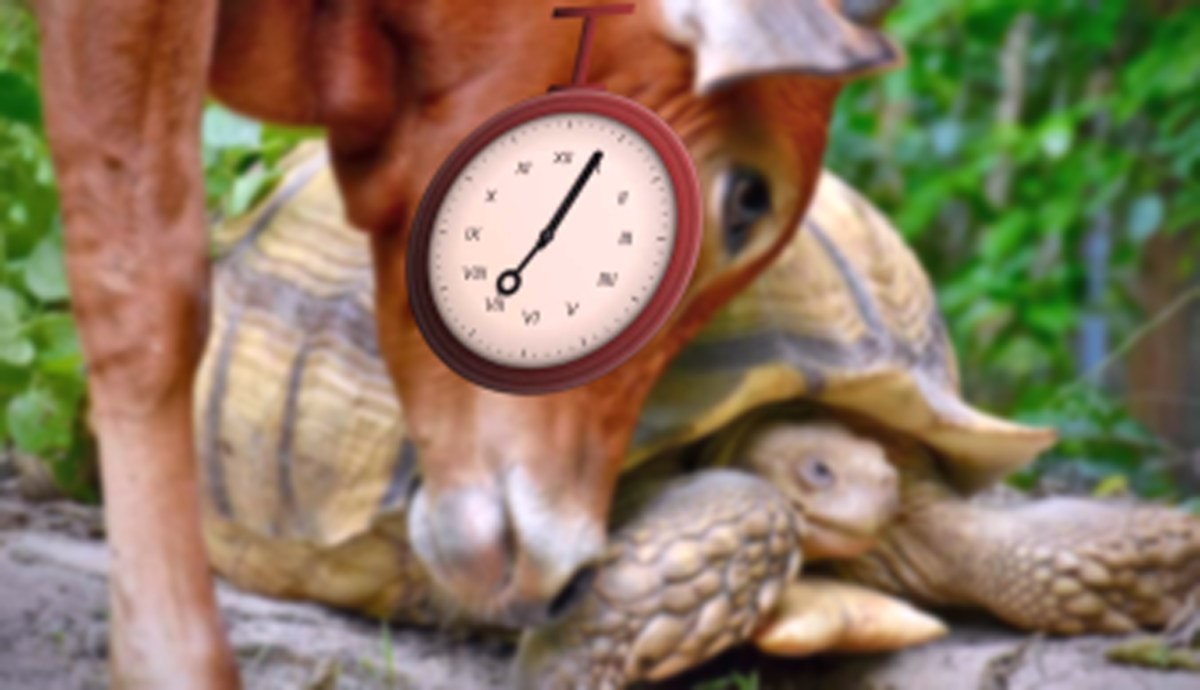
7:04
